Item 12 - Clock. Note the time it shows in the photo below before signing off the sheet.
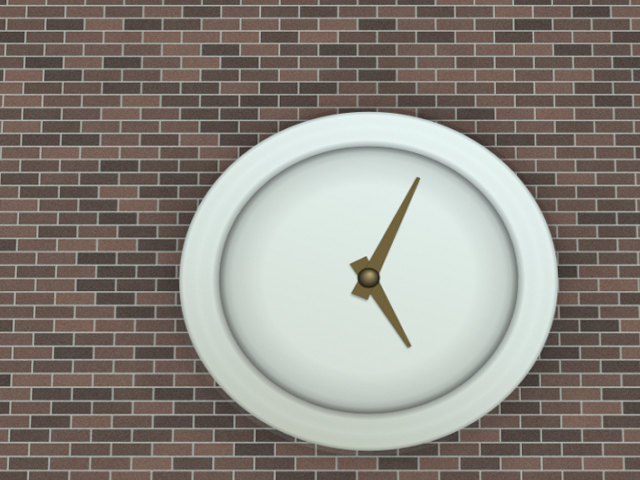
5:04
